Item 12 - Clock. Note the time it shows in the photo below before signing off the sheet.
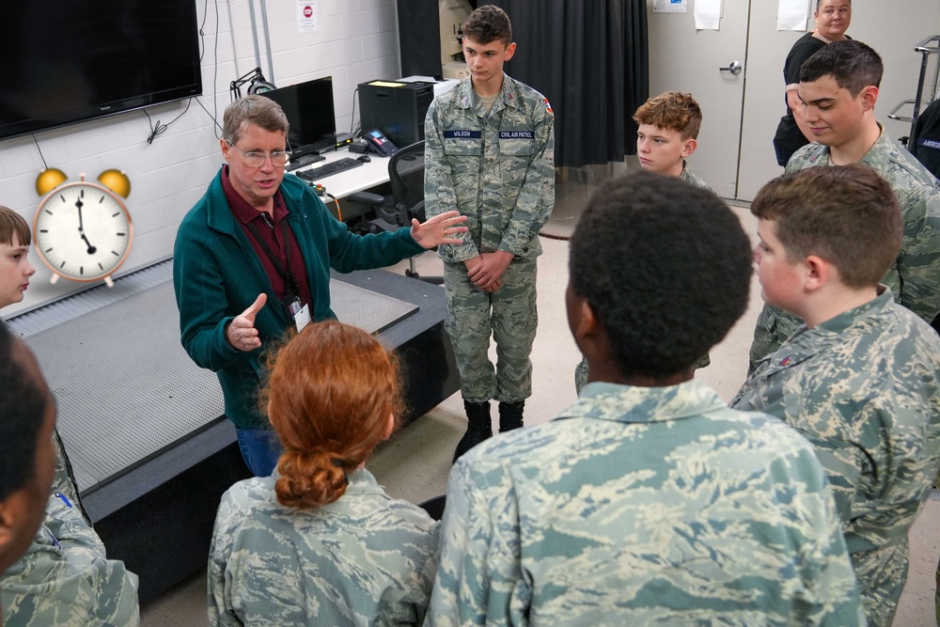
4:59
